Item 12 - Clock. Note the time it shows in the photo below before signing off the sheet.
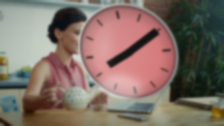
8:10
